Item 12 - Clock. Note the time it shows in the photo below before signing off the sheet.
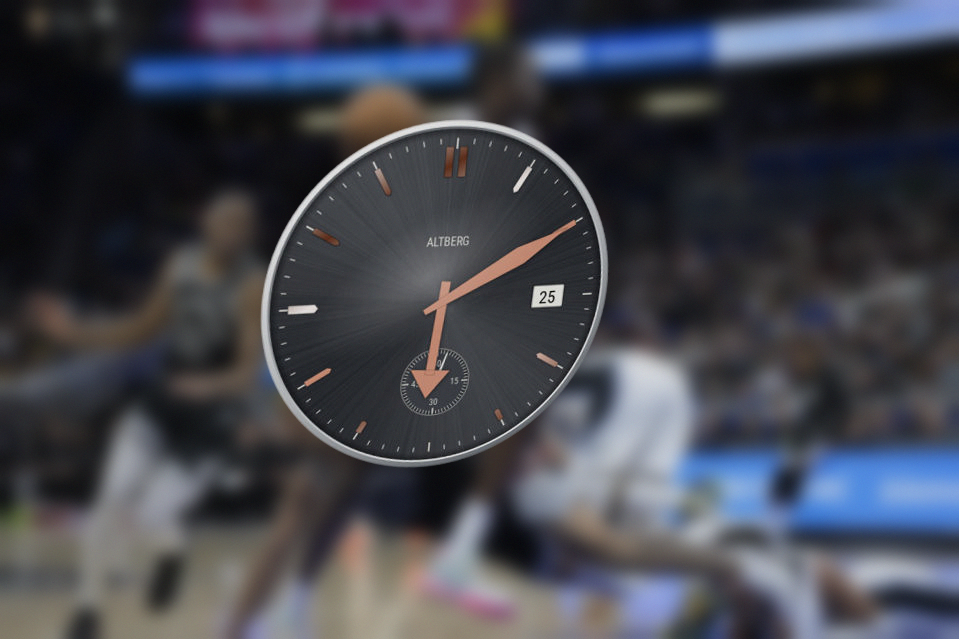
6:10:03
